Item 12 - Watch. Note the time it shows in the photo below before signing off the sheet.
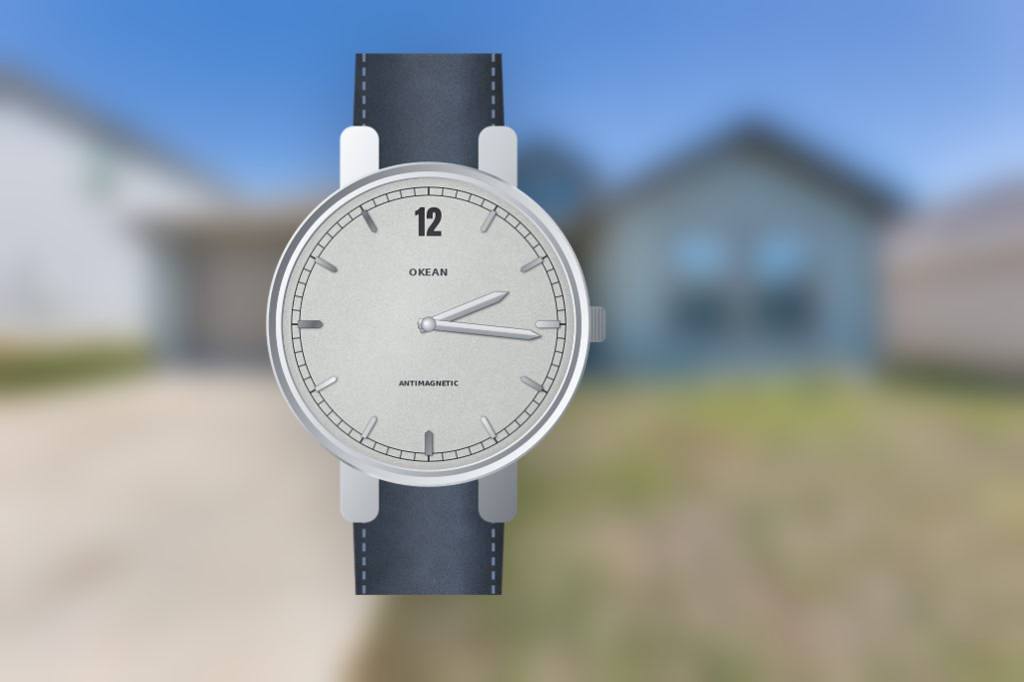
2:16
